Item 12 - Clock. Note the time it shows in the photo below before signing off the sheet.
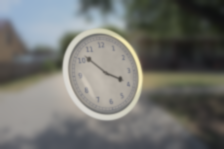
3:52
